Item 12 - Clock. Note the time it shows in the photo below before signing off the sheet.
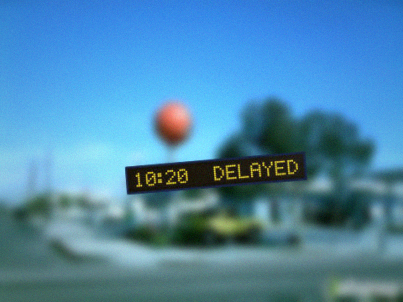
10:20
